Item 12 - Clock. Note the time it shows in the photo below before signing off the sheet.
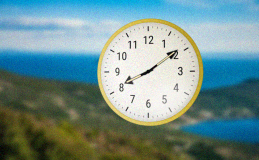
8:09
